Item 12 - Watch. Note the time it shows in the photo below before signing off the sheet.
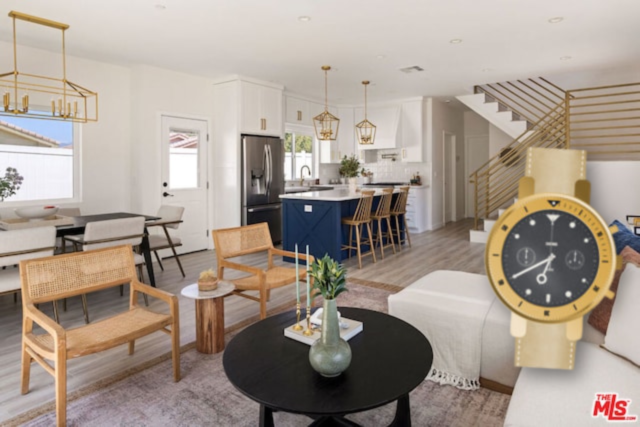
6:40
